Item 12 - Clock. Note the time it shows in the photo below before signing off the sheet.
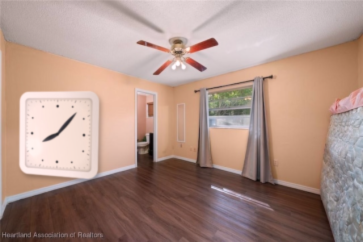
8:07
